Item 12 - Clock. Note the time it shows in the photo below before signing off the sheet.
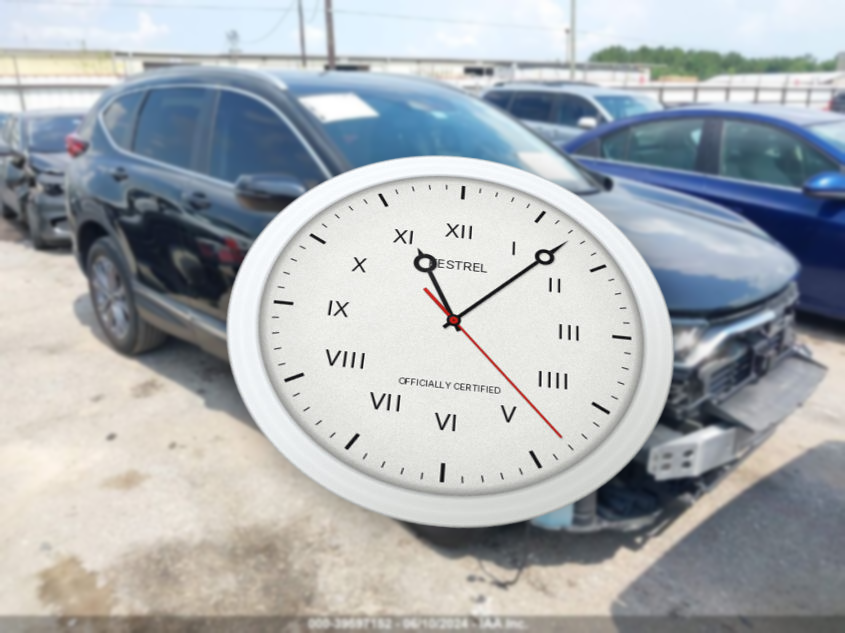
11:07:23
